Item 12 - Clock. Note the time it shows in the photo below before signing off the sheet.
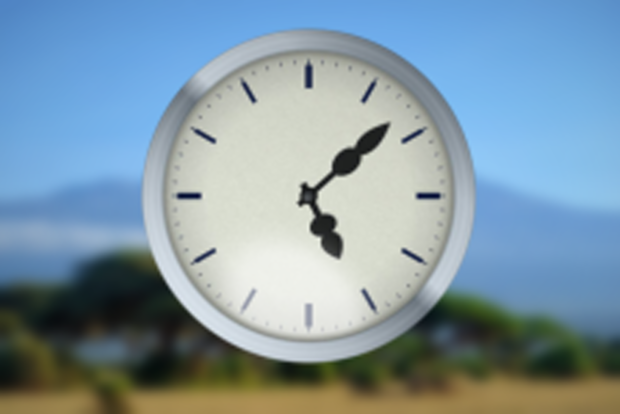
5:08
